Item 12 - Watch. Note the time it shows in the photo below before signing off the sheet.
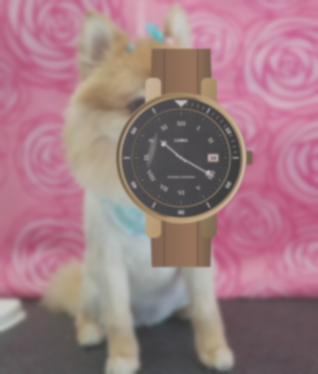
10:20
